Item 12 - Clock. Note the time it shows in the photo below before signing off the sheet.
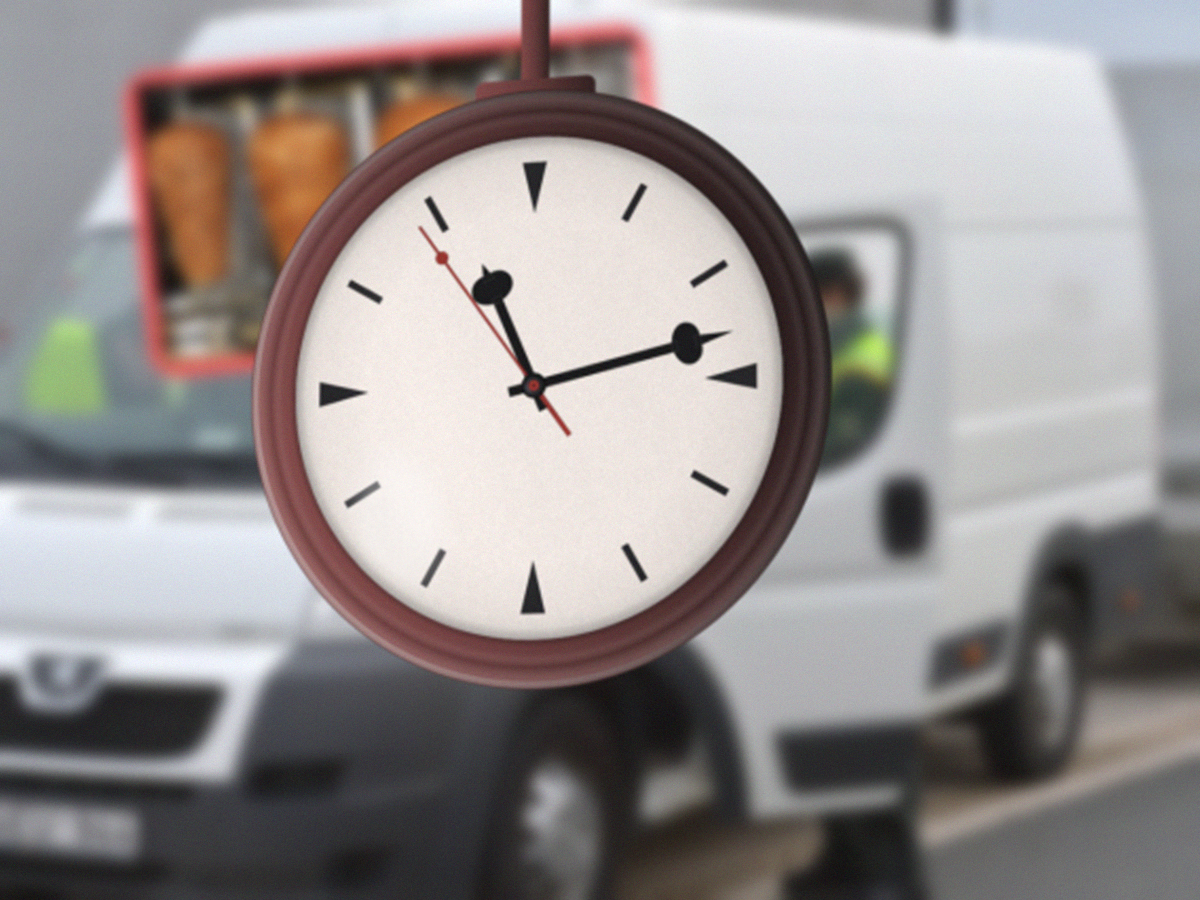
11:12:54
